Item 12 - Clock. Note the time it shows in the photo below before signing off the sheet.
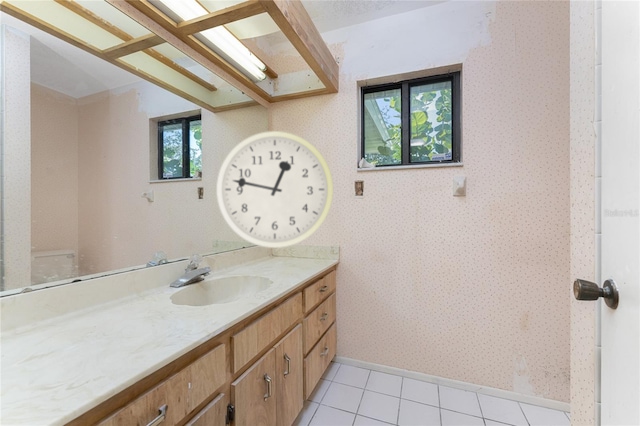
12:47
